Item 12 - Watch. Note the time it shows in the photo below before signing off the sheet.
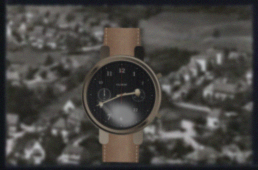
2:41
